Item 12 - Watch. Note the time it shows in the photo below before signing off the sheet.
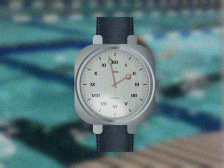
1:58
